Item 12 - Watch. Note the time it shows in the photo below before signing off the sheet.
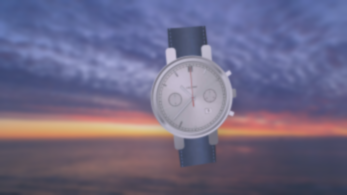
10:38
